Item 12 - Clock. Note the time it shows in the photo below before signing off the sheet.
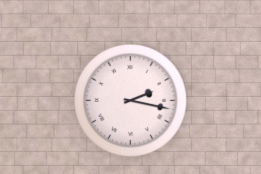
2:17
